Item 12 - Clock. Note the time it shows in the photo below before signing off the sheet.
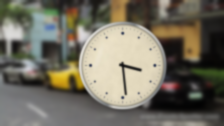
3:29
